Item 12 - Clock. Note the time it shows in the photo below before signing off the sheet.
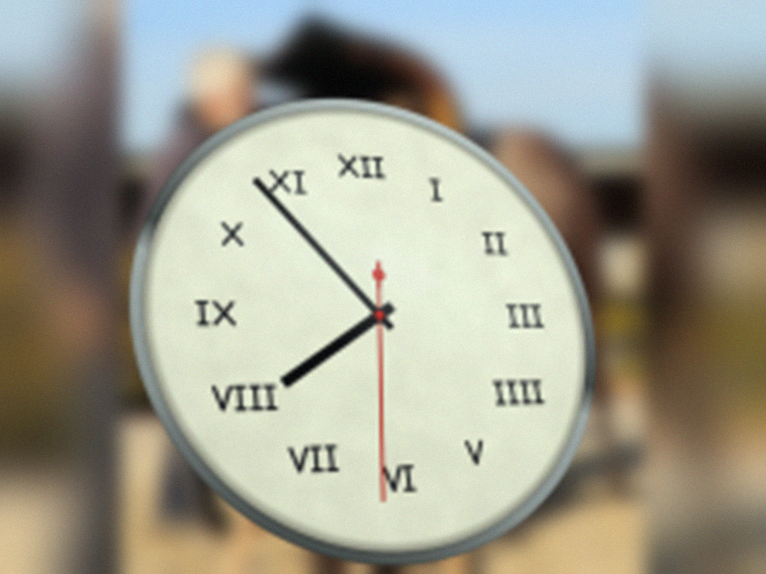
7:53:31
